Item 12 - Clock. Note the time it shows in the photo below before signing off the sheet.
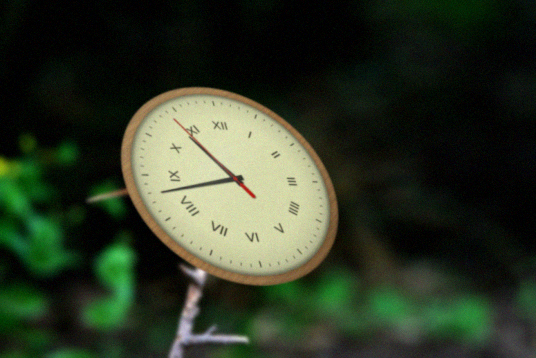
10:42:54
